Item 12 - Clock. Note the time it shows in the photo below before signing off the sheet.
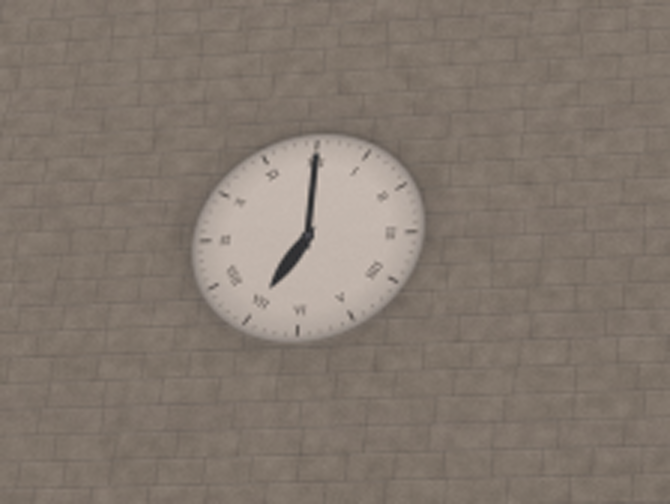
7:00
